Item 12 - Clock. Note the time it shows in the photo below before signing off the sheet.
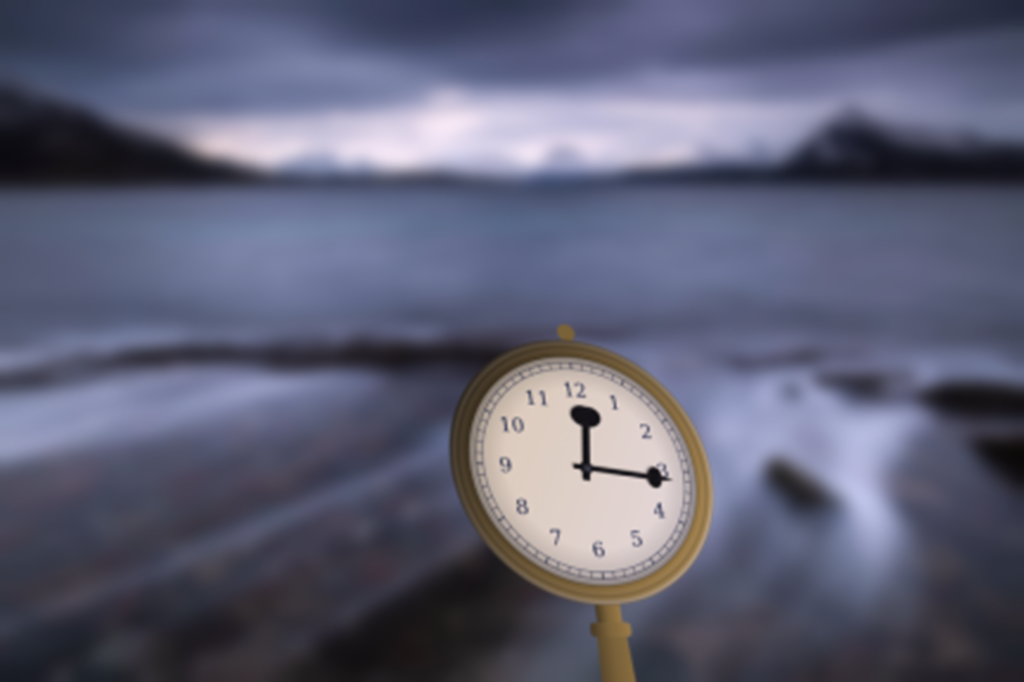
12:16
